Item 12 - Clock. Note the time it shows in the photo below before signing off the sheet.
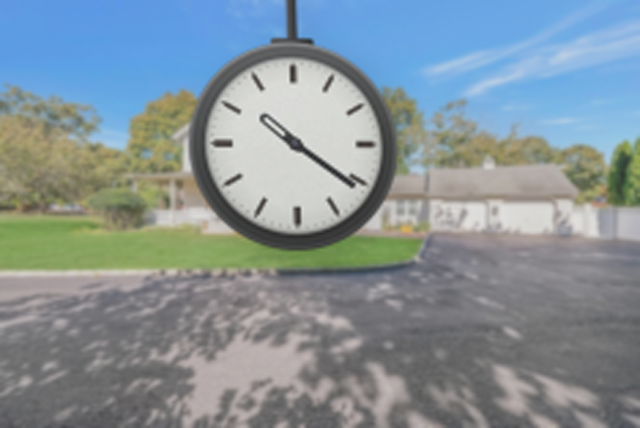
10:21
